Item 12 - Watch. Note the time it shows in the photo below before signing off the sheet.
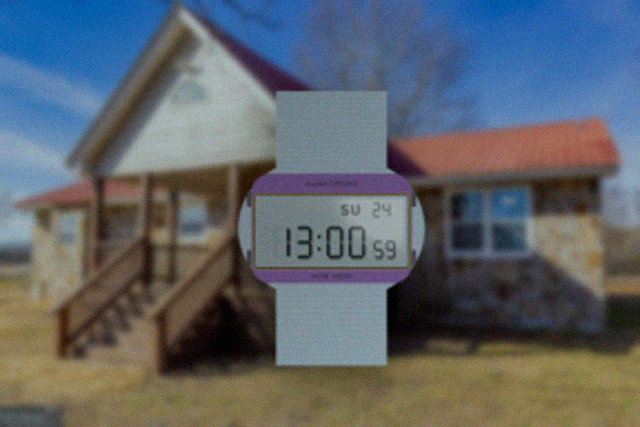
13:00:59
